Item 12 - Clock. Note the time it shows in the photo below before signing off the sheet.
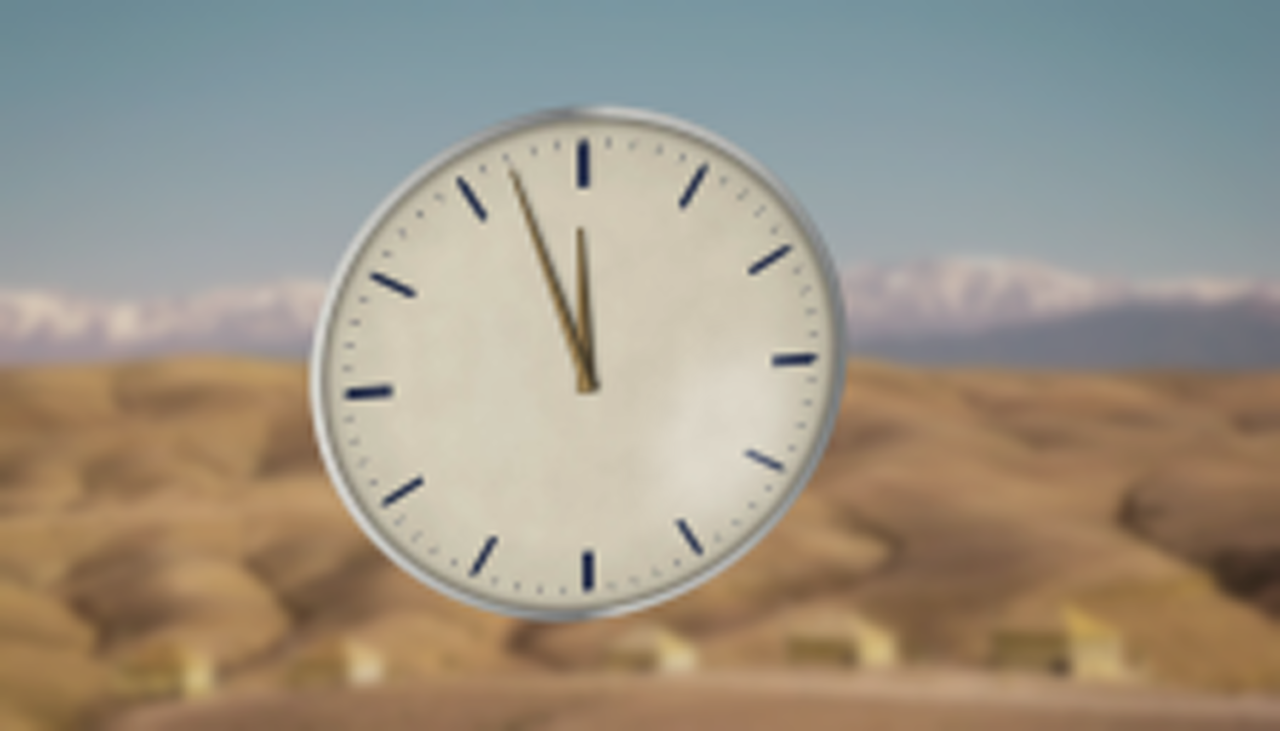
11:57
